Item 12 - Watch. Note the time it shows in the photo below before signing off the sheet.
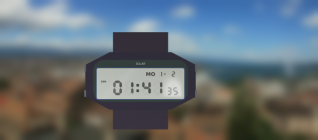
1:41:35
